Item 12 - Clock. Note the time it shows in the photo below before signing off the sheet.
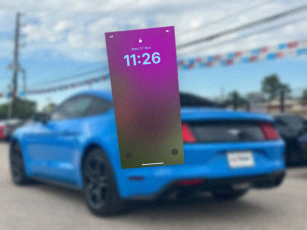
11:26
